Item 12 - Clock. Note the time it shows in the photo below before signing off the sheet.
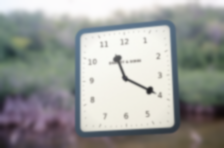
11:20
